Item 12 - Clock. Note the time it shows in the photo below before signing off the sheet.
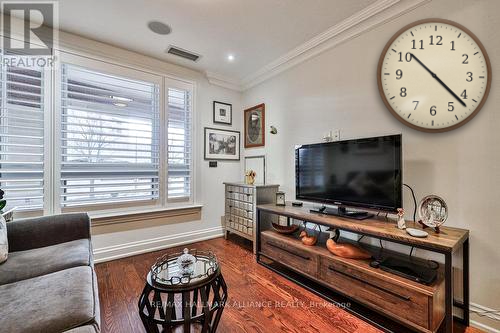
10:22
